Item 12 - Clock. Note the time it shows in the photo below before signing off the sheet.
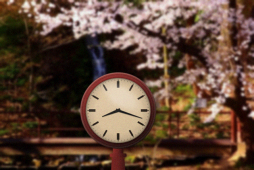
8:18
